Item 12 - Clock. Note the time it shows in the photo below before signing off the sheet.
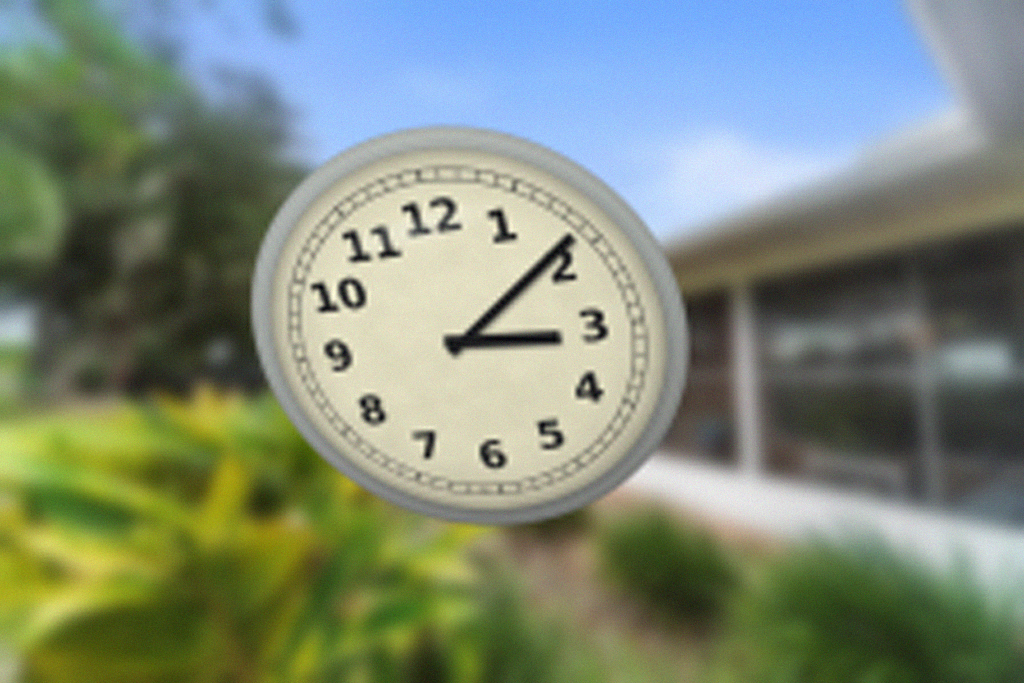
3:09
